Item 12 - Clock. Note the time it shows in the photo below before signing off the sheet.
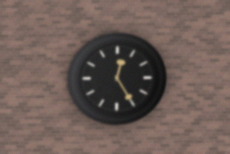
12:25
